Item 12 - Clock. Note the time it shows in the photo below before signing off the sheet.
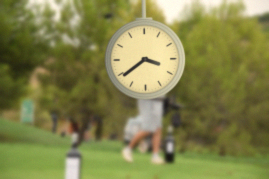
3:39
